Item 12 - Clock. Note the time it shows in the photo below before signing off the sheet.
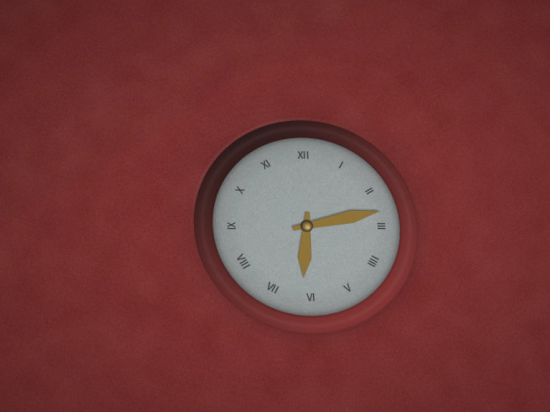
6:13
